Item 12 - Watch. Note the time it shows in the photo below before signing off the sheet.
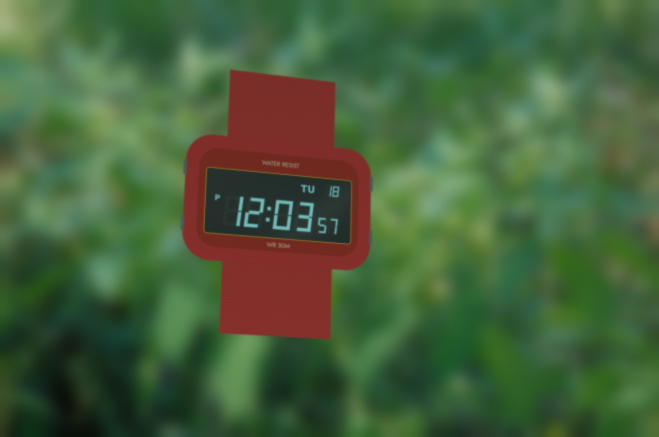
12:03:57
